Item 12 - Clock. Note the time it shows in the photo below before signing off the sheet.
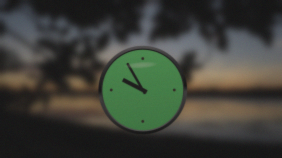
9:55
